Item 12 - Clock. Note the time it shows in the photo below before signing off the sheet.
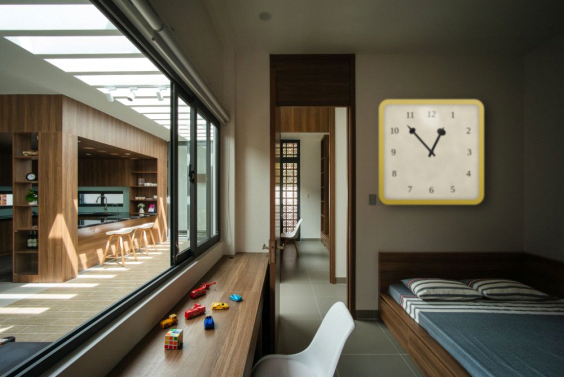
12:53
